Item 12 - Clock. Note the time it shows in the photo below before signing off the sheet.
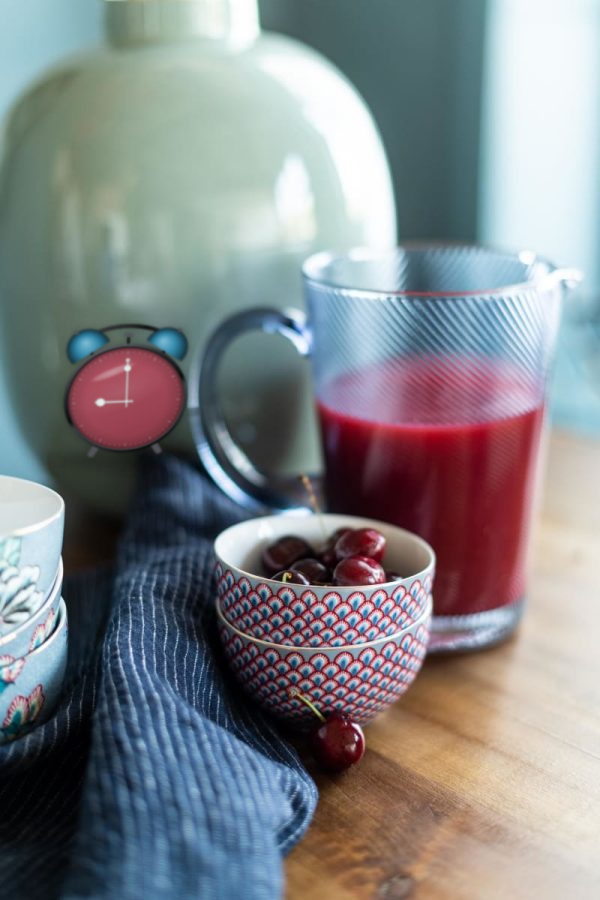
9:00
